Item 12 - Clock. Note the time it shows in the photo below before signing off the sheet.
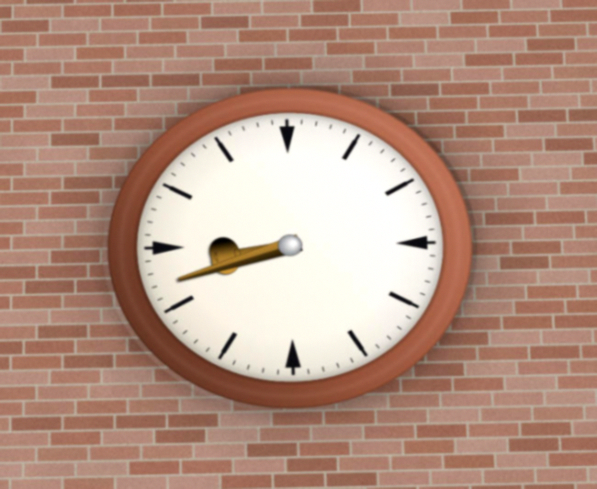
8:42
